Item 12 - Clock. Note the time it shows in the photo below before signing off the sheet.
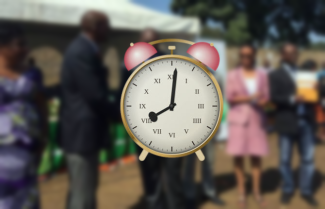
8:01
